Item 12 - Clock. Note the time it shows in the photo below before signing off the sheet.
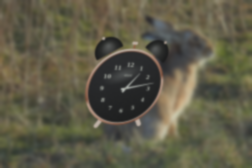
1:13
